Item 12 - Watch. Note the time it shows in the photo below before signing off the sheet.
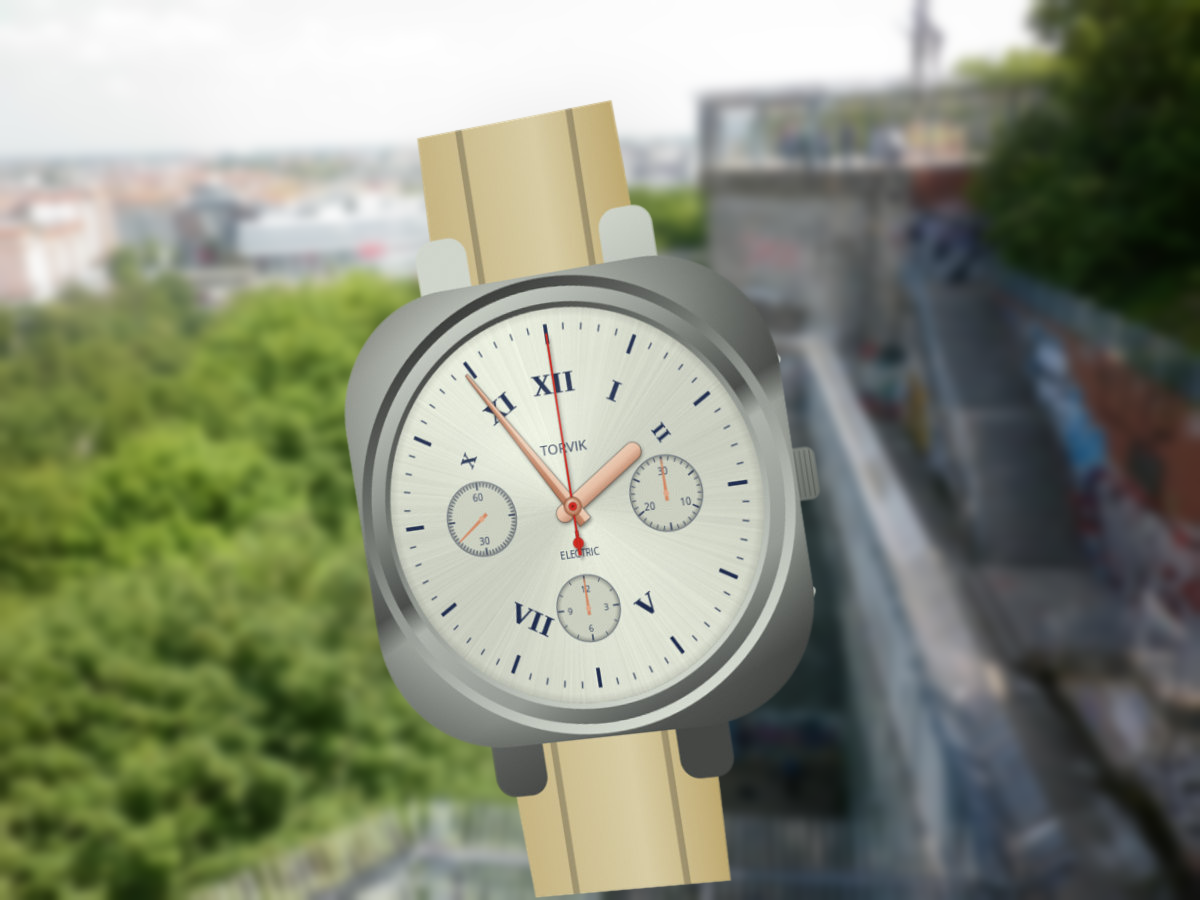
1:54:39
